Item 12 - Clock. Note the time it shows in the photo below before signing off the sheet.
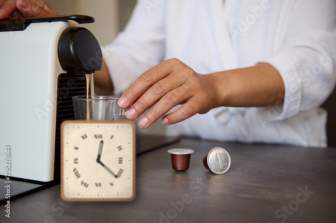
12:22
